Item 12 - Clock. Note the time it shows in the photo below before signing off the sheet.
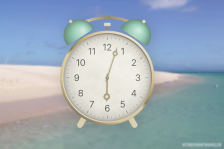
6:03
